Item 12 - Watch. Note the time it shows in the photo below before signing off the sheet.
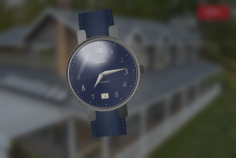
7:14
